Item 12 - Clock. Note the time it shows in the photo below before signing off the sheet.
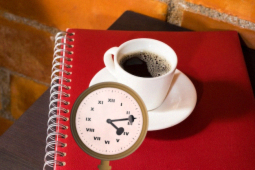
4:13
